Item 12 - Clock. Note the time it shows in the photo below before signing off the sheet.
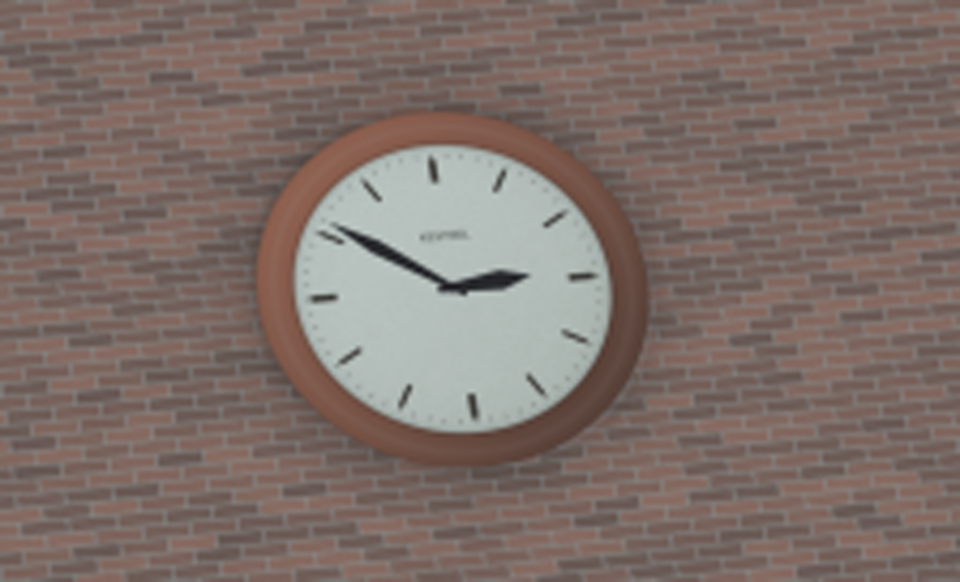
2:51
